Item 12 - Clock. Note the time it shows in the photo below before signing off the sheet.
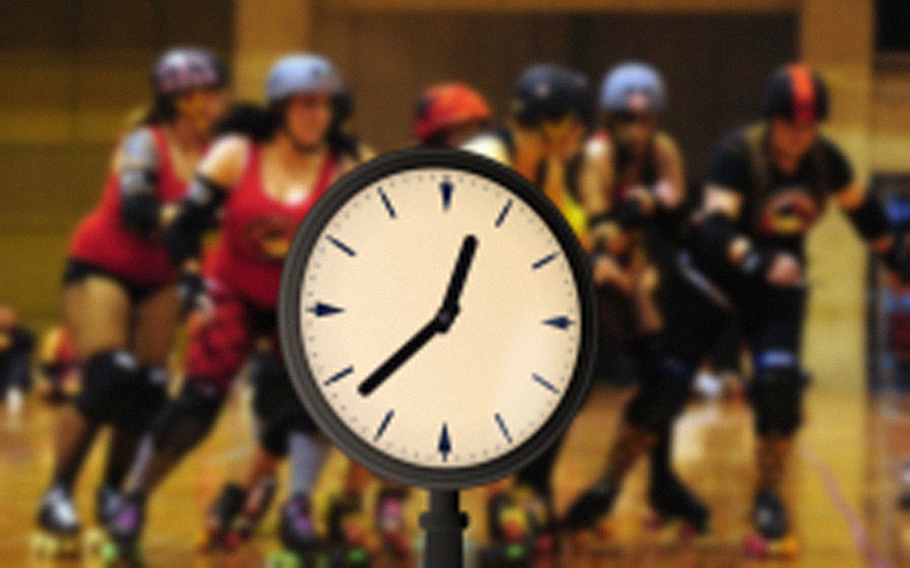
12:38
